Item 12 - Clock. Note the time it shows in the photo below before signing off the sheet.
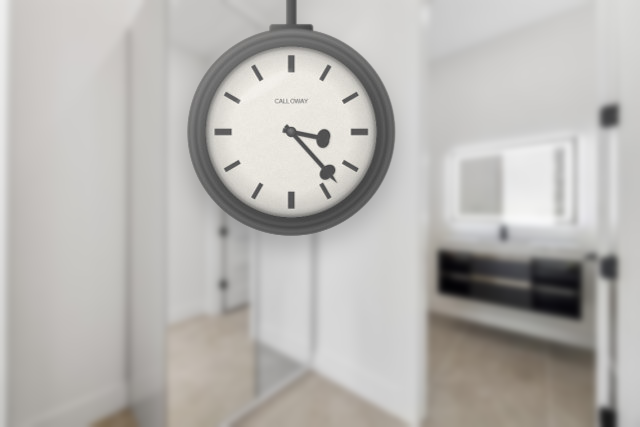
3:23
